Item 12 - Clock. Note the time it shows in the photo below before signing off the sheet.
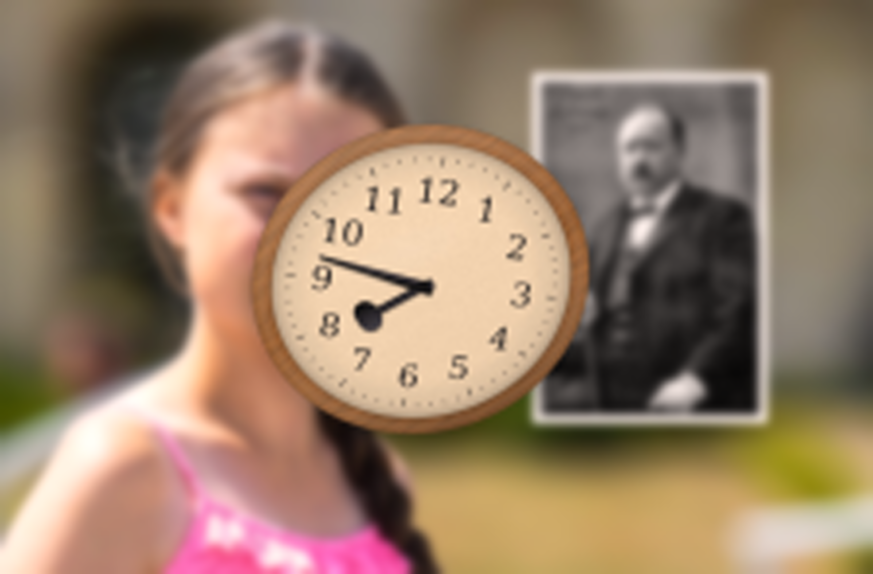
7:47
